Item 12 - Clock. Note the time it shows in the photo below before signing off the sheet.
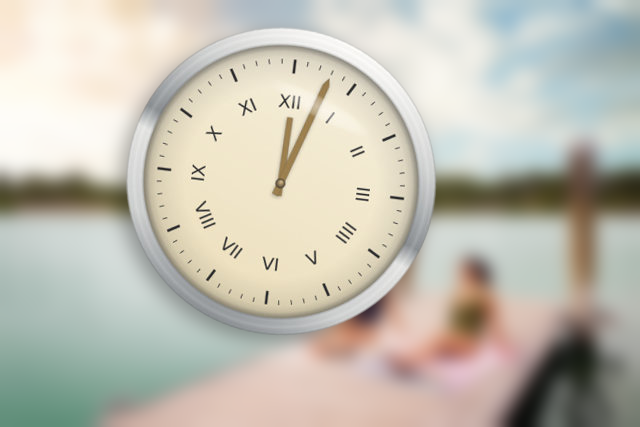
12:03
